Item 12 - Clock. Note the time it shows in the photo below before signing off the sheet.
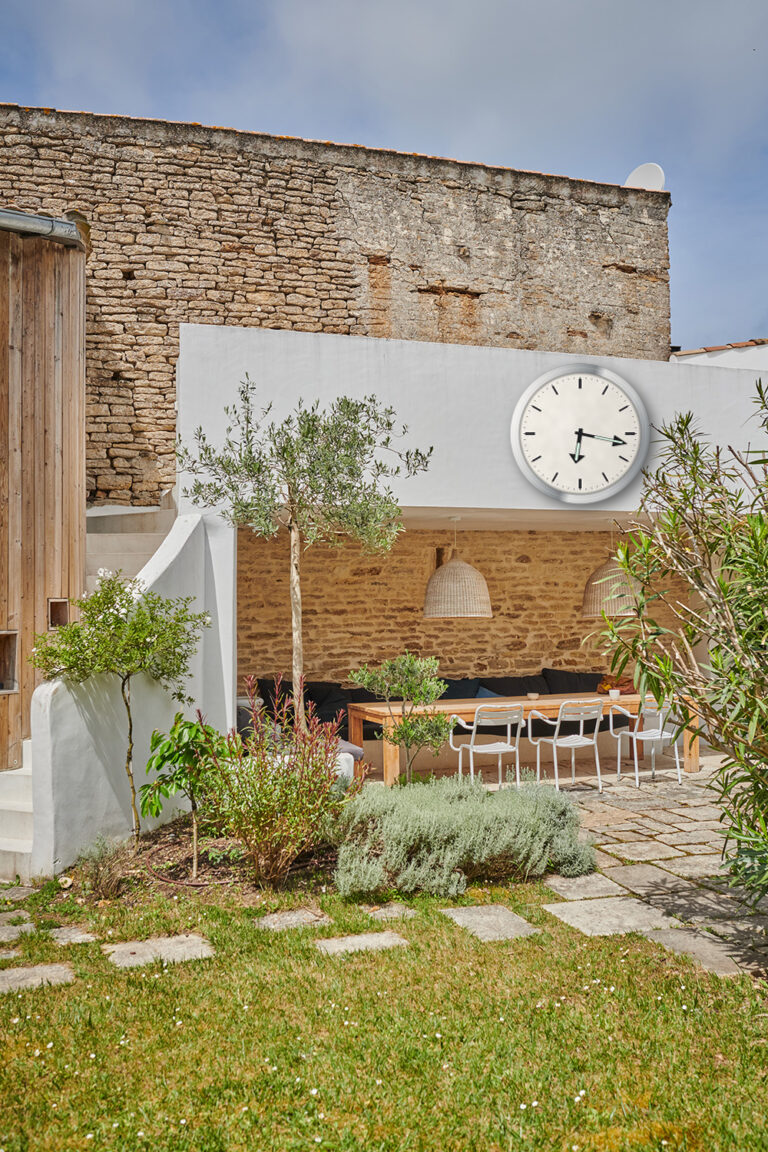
6:17
